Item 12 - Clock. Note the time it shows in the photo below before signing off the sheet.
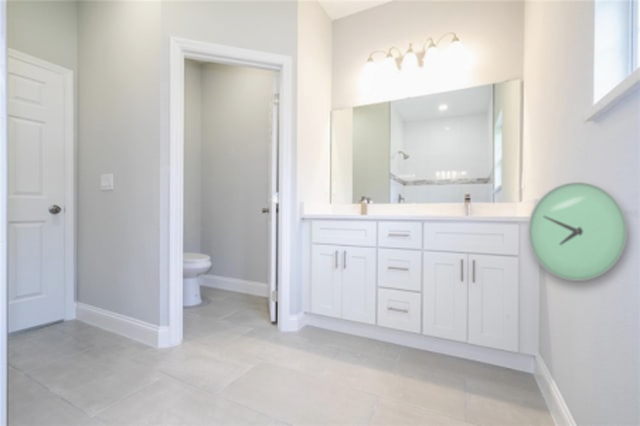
7:49
